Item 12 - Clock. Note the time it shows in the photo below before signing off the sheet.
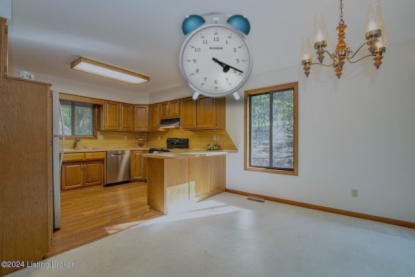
4:19
